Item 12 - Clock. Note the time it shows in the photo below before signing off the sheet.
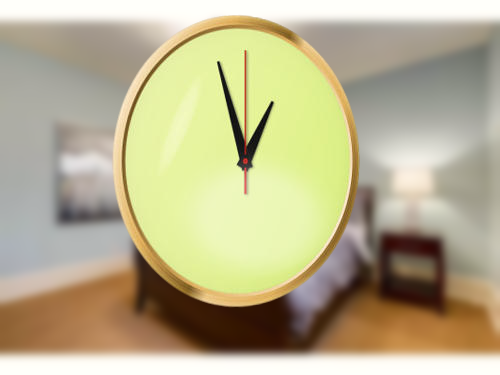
12:57:00
